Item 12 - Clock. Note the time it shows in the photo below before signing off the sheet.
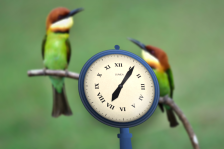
7:06
